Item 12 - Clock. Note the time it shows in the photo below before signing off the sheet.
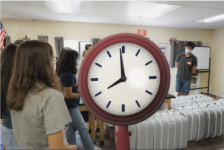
7:59
